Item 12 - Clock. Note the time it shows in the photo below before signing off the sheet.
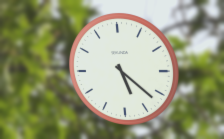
5:22
